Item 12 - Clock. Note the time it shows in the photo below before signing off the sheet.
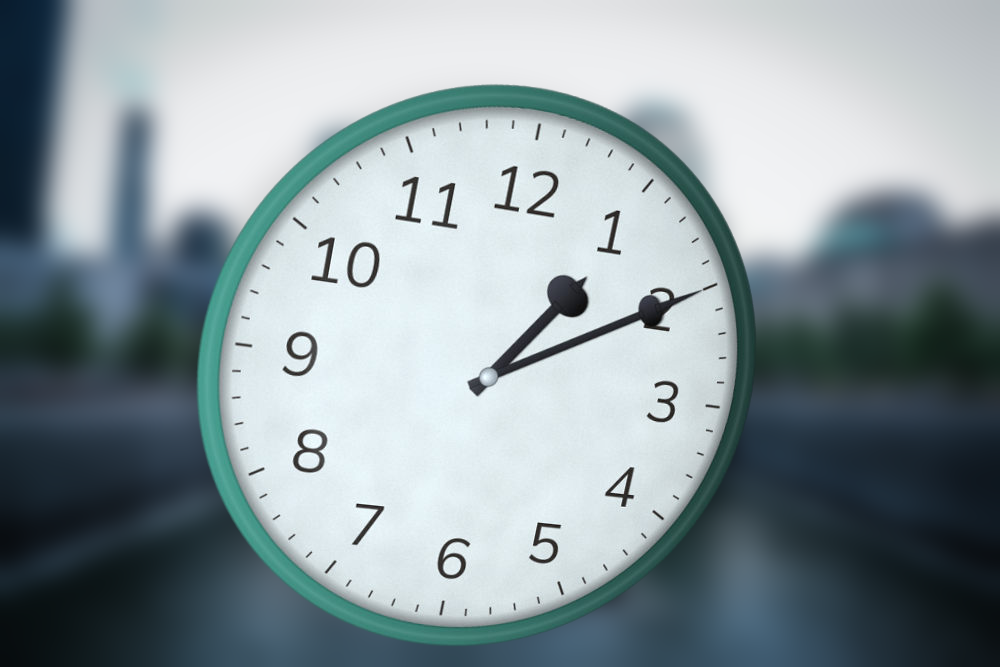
1:10
